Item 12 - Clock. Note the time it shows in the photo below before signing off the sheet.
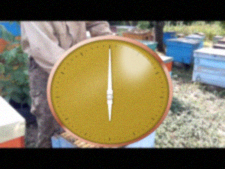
6:00
